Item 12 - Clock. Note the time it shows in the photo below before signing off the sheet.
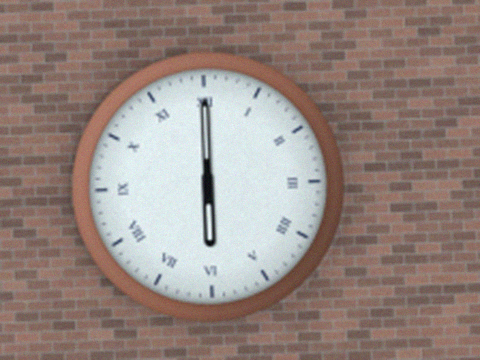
6:00
